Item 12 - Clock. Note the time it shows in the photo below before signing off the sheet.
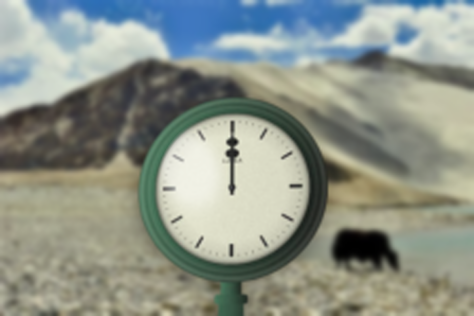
12:00
